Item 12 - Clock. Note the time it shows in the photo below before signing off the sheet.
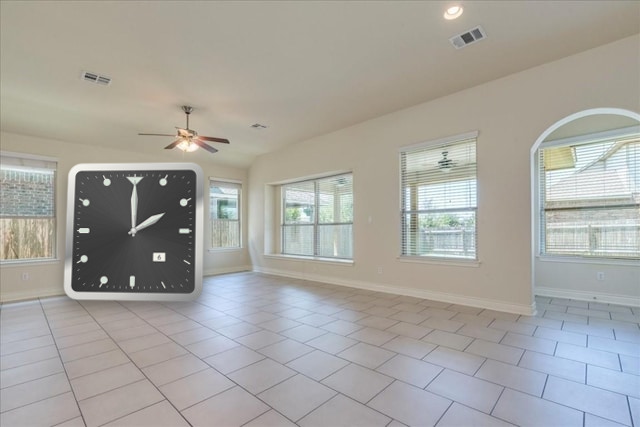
2:00
